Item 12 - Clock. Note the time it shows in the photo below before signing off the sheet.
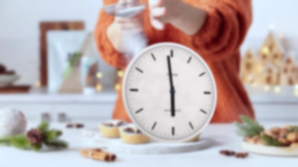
5:59
